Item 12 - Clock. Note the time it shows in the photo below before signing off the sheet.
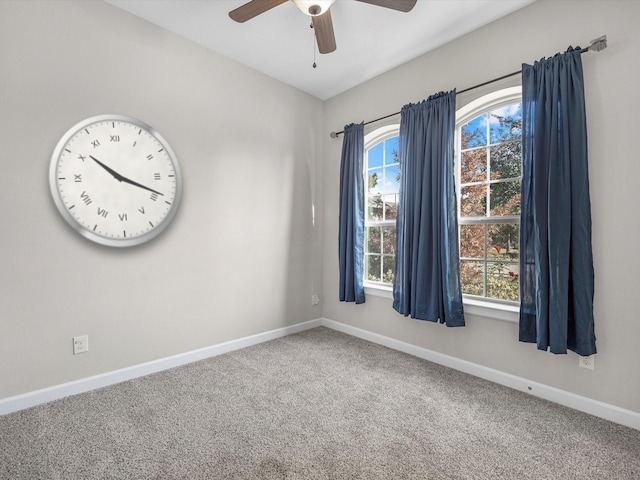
10:19
